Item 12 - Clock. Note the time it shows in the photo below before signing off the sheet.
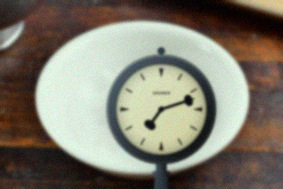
7:12
